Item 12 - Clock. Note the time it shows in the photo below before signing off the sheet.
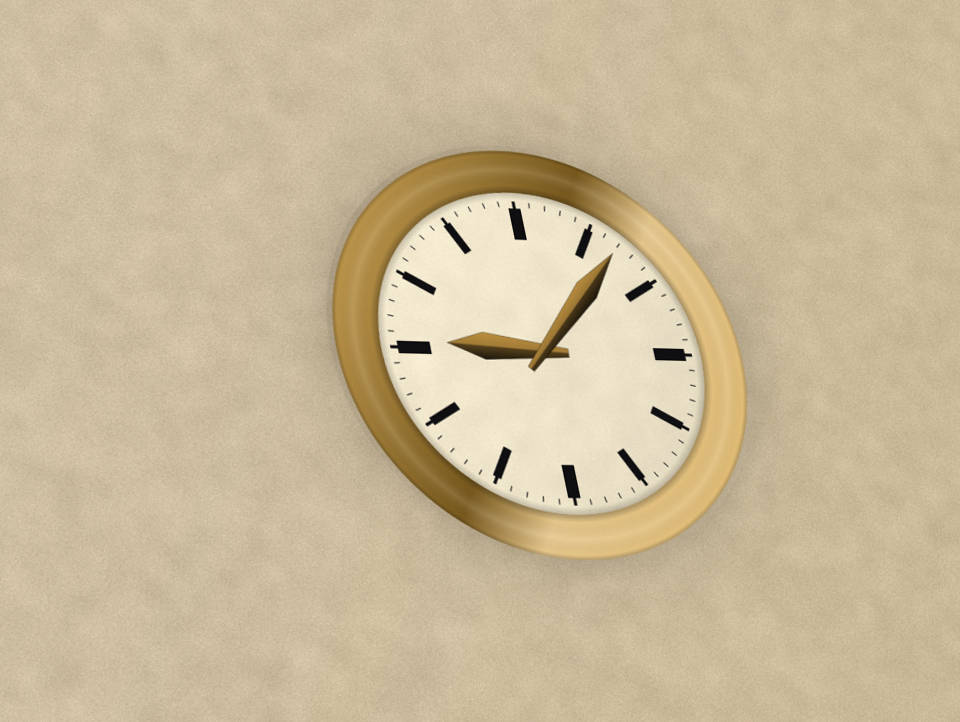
9:07
